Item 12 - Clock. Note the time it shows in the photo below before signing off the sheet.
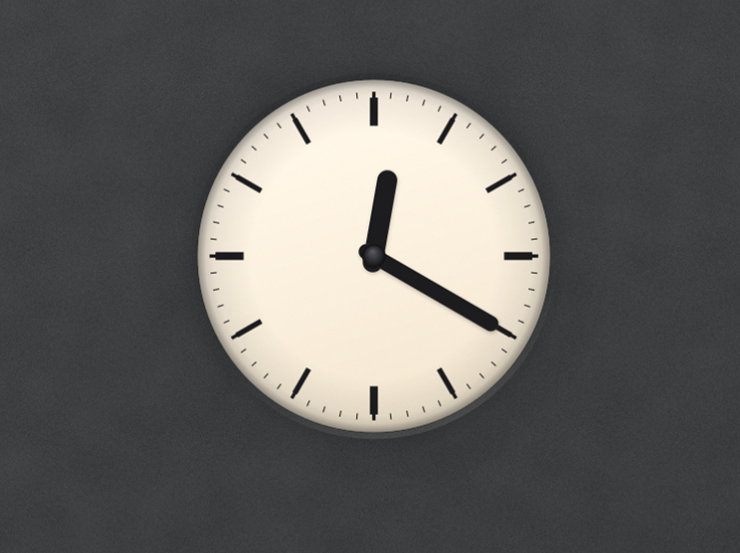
12:20
